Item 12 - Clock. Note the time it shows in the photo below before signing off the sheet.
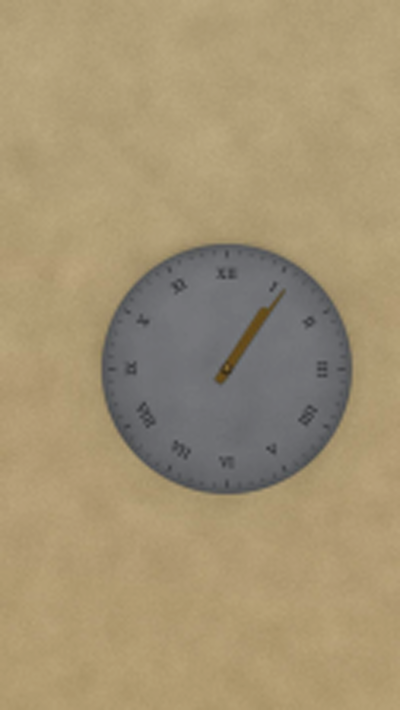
1:06
